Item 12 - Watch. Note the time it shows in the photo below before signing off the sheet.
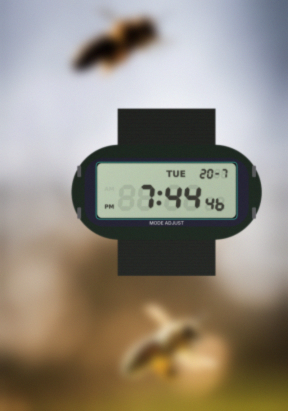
7:44:46
